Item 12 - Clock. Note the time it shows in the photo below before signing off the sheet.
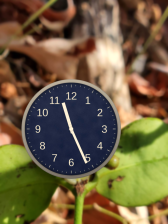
11:26
